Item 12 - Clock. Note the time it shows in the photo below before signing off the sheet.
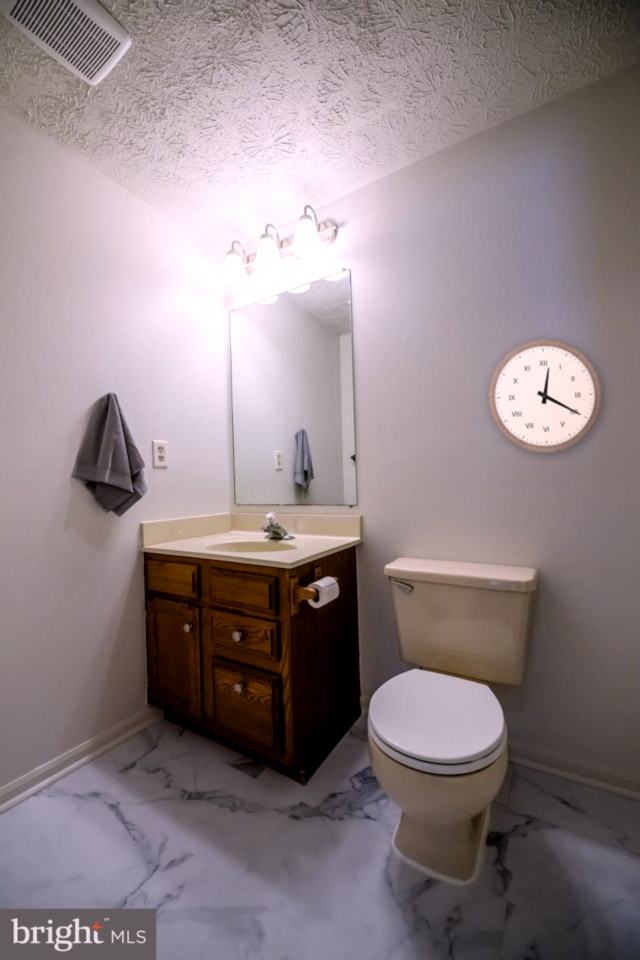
12:20
